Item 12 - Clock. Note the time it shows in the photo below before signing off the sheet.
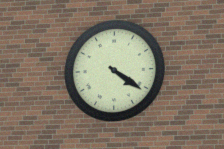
4:21
